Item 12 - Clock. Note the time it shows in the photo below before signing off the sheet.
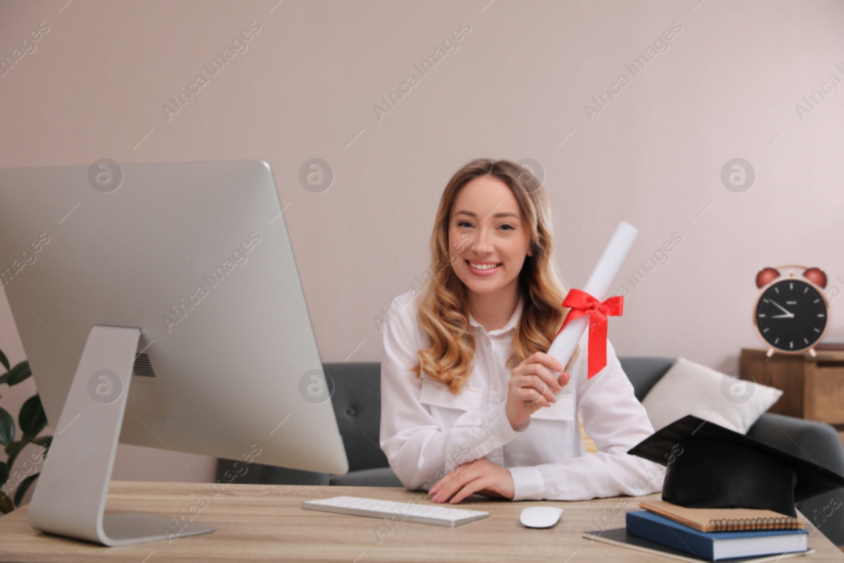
8:51
